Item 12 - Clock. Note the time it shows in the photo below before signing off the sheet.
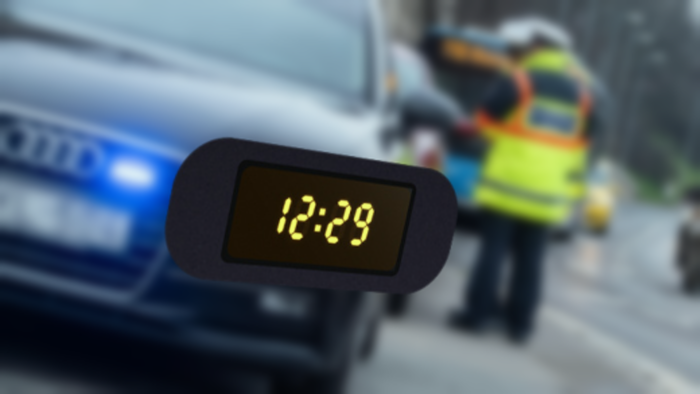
12:29
